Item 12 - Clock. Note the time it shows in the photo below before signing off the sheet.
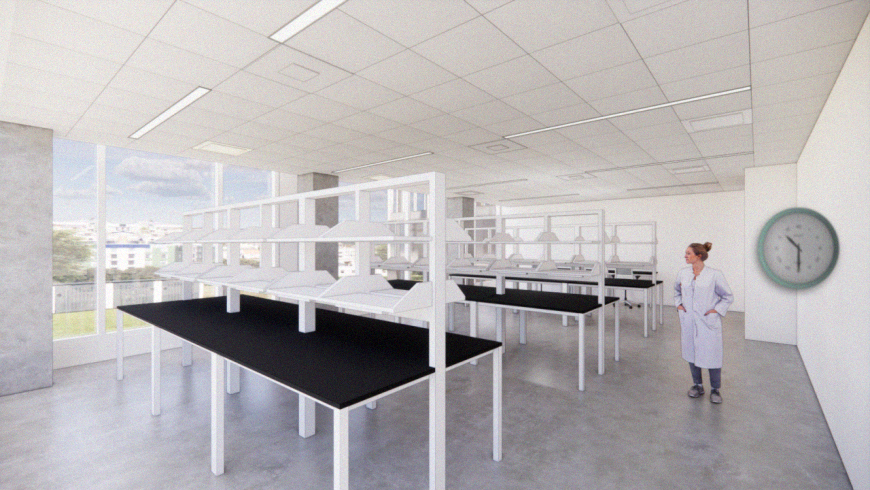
10:30
